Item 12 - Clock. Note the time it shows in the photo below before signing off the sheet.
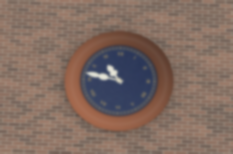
10:47
